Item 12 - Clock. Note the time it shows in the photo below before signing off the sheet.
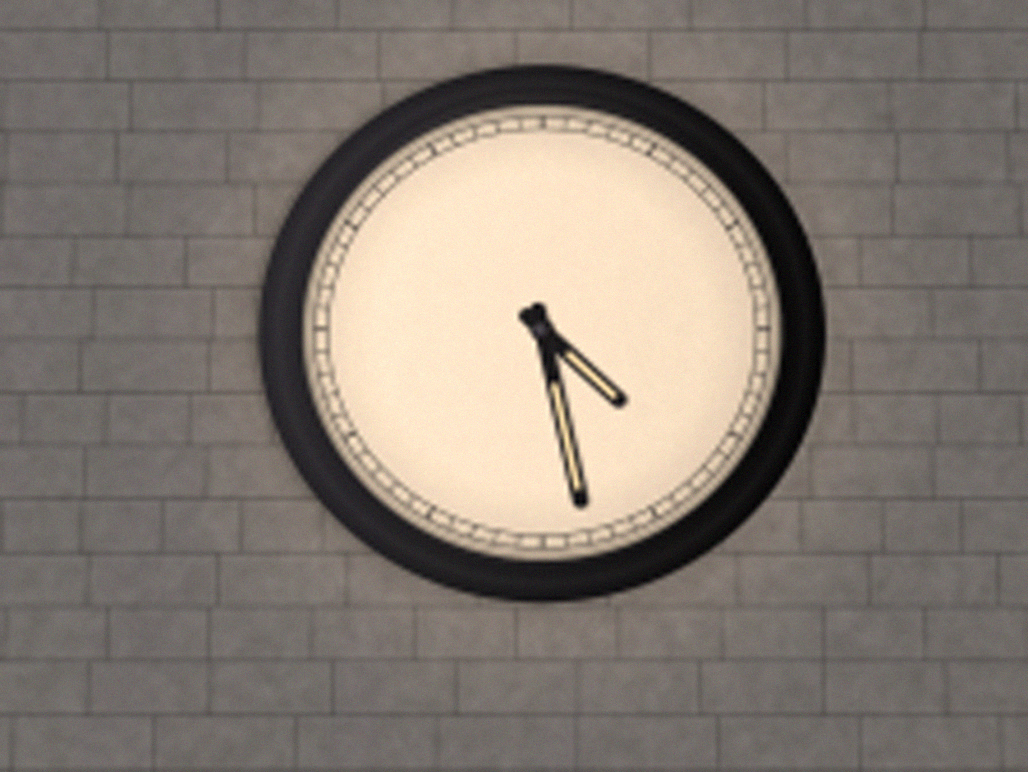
4:28
